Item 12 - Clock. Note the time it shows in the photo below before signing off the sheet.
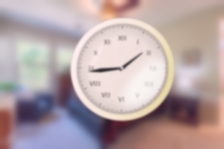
1:44
